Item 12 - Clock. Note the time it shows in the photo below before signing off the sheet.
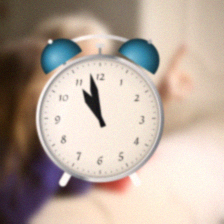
10:58
